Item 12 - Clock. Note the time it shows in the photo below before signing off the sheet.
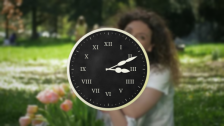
3:11
